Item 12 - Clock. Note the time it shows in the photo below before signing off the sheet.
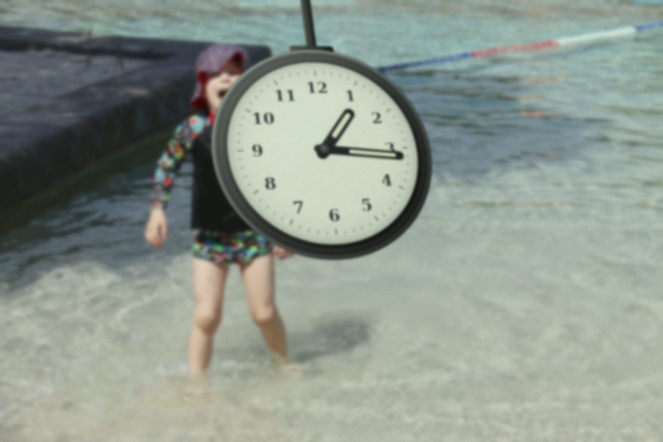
1:16
